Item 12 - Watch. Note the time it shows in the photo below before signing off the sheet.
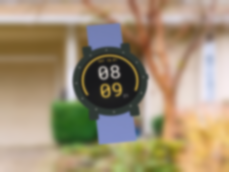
8:09
